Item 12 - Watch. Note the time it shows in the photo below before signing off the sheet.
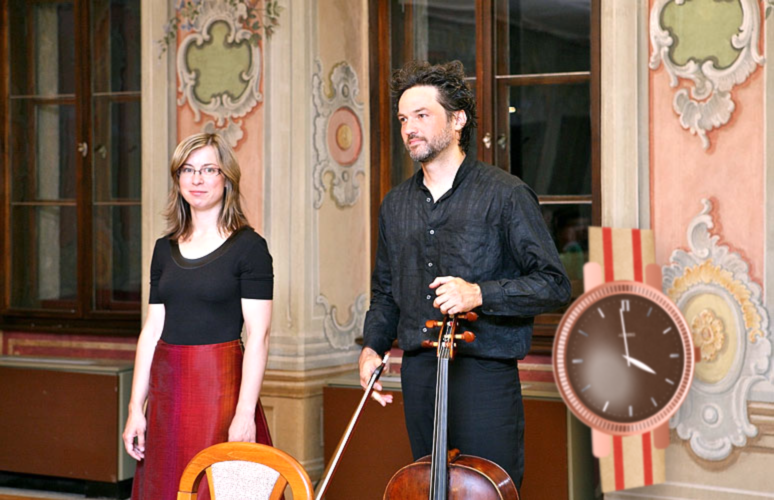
3:59
